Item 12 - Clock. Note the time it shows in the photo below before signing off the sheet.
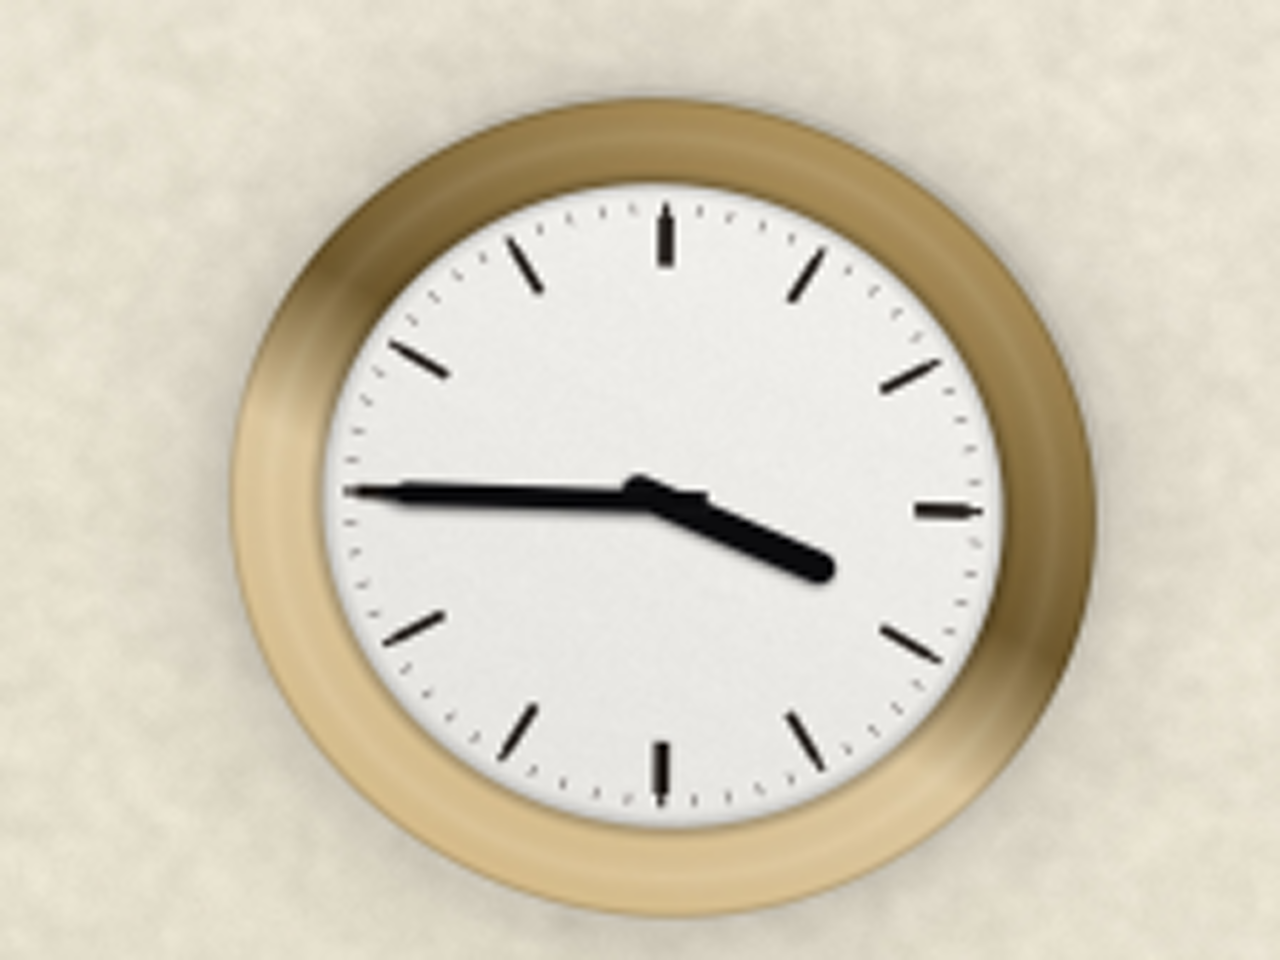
3:45
